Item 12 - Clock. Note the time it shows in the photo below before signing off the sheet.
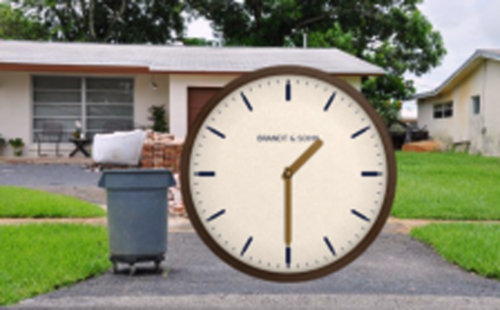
1:30
